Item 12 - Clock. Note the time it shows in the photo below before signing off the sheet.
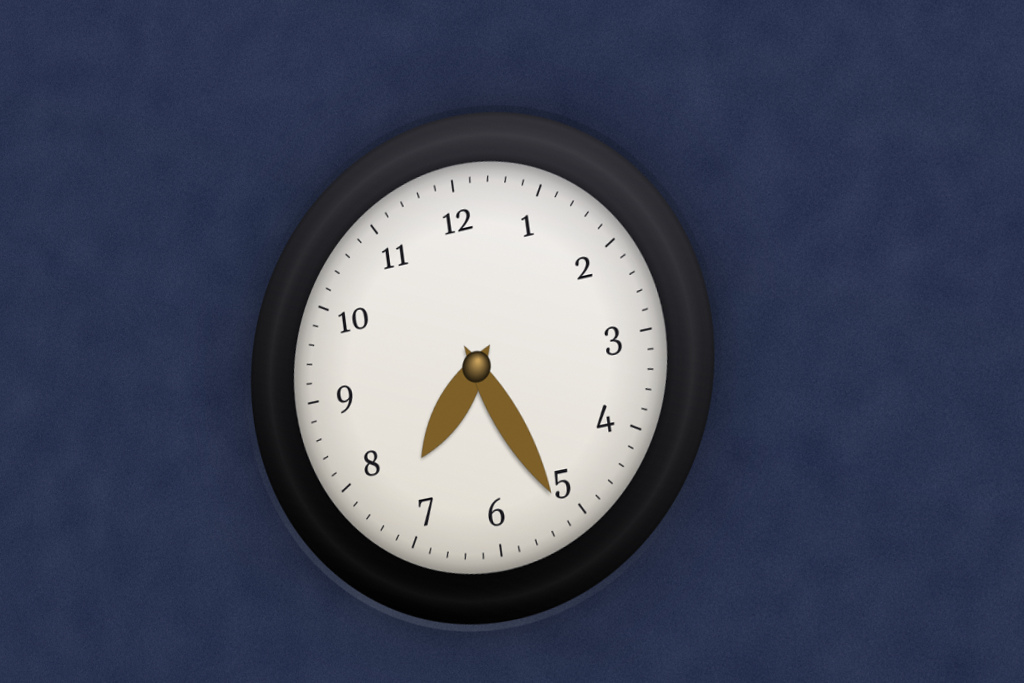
7:26
